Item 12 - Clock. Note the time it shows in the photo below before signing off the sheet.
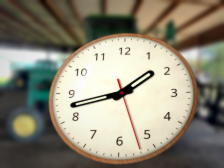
1:42:27
